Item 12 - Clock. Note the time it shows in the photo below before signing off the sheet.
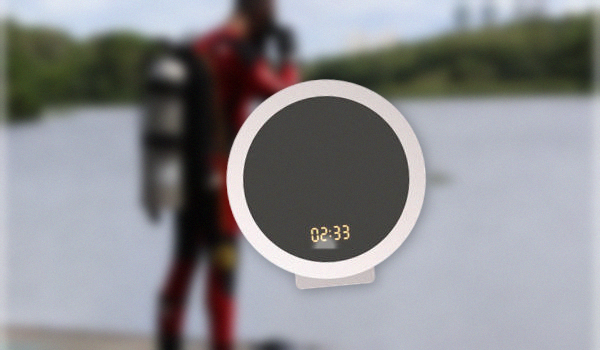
2:33
